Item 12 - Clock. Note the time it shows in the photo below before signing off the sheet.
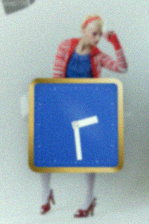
2:29
